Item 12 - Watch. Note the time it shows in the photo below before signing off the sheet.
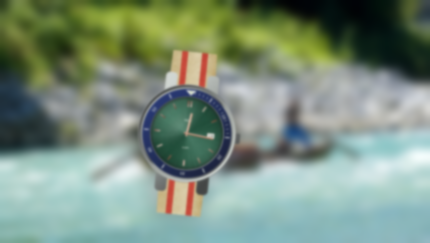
12:16
